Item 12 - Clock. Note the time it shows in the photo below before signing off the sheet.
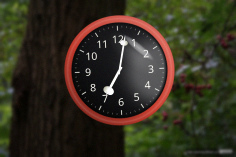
7:02
